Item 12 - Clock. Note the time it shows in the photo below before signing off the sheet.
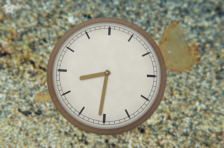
8:31
